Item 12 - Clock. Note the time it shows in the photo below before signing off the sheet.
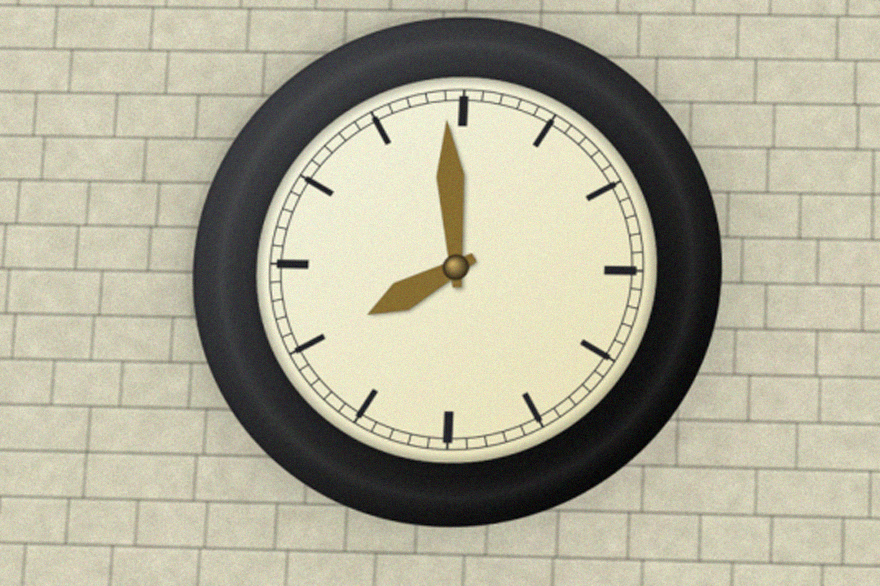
7:59
